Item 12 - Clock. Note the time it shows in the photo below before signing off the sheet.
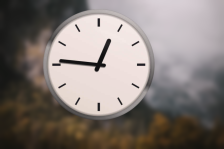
12:46
